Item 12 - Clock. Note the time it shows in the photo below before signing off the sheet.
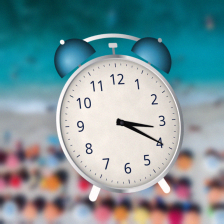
3:20
